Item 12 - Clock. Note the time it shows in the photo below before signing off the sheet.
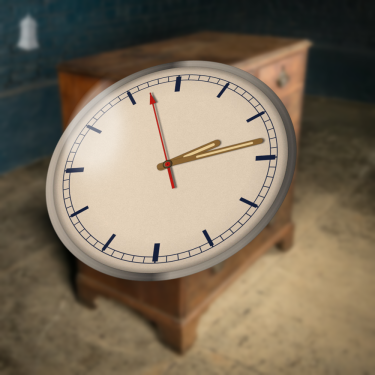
2:12:57
